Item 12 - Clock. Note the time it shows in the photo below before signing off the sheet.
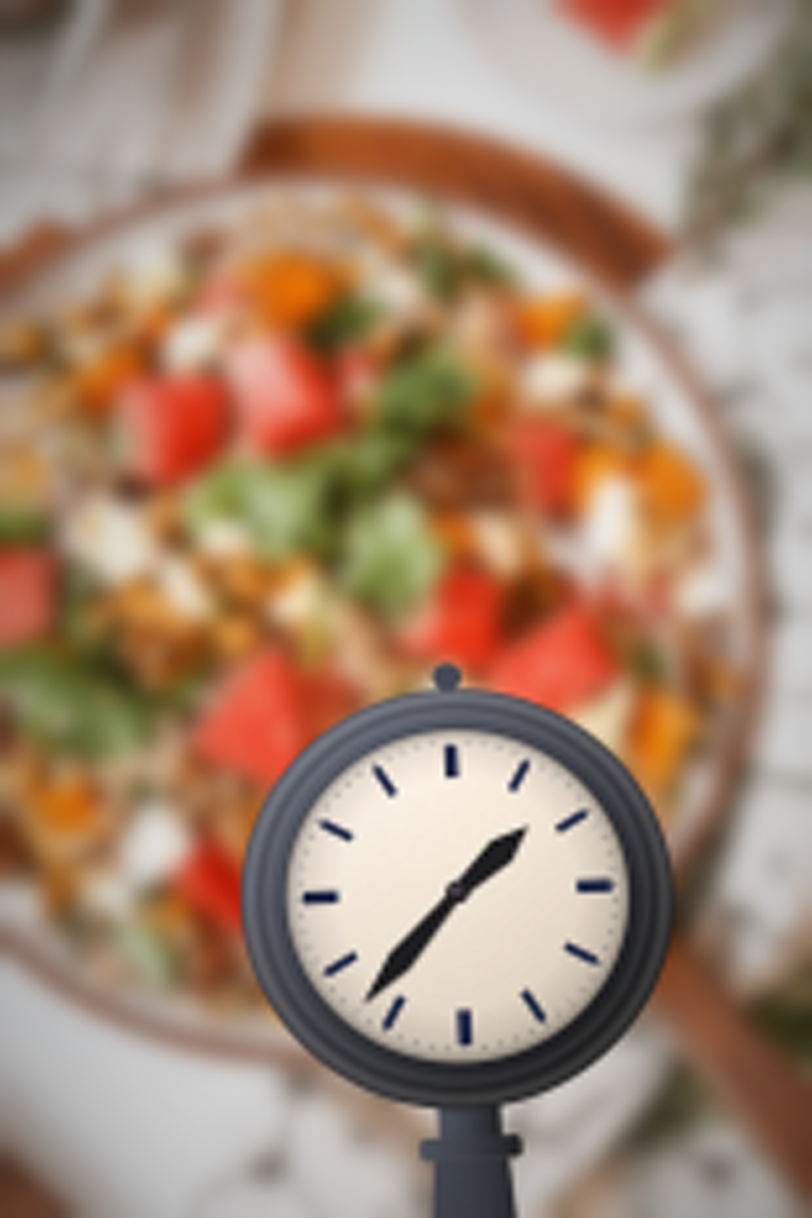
1:37
